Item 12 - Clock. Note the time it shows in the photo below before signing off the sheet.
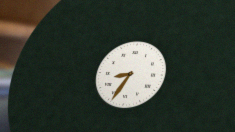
8:34
